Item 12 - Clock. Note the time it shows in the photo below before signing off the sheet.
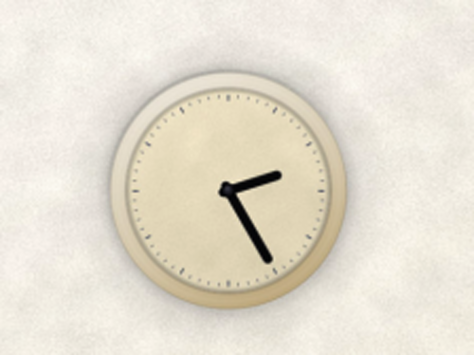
2:25
